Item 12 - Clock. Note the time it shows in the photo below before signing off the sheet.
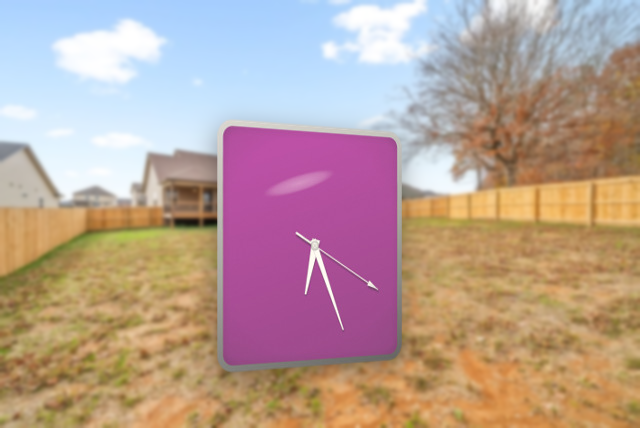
6:26:20
